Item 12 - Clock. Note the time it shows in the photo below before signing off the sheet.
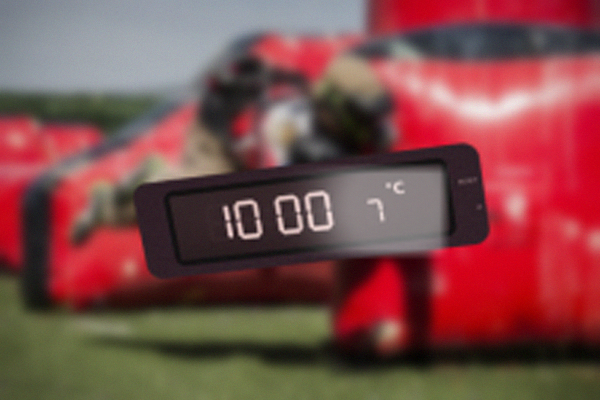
10:00
